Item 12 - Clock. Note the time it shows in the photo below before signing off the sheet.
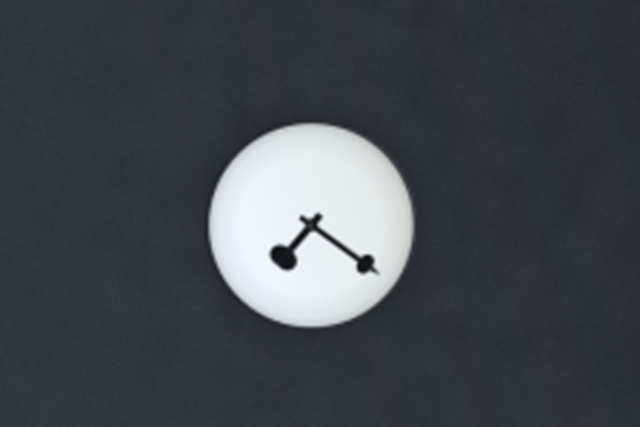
7:21
